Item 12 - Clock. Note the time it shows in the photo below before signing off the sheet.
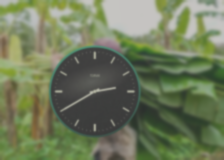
2:40
